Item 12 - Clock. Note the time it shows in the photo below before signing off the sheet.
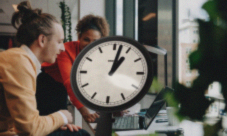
1:02
